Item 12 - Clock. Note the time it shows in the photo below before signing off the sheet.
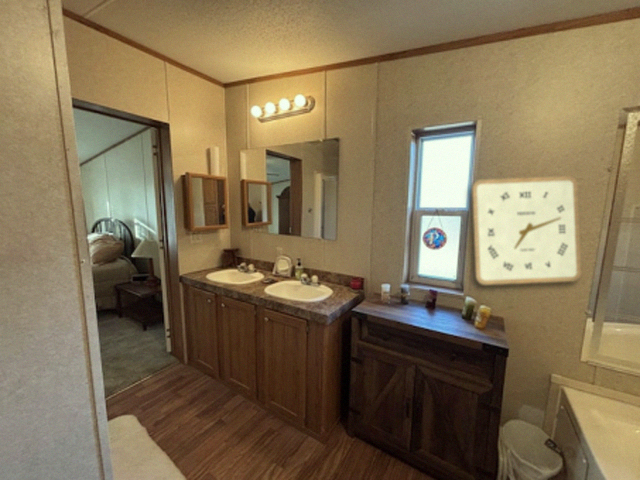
7:12
